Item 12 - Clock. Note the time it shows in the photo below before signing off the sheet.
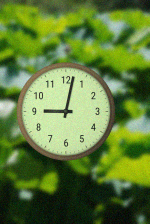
9:02
